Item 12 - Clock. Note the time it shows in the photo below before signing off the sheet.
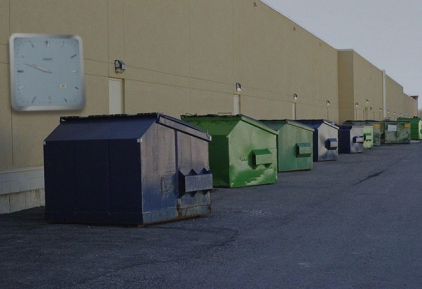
9:48
